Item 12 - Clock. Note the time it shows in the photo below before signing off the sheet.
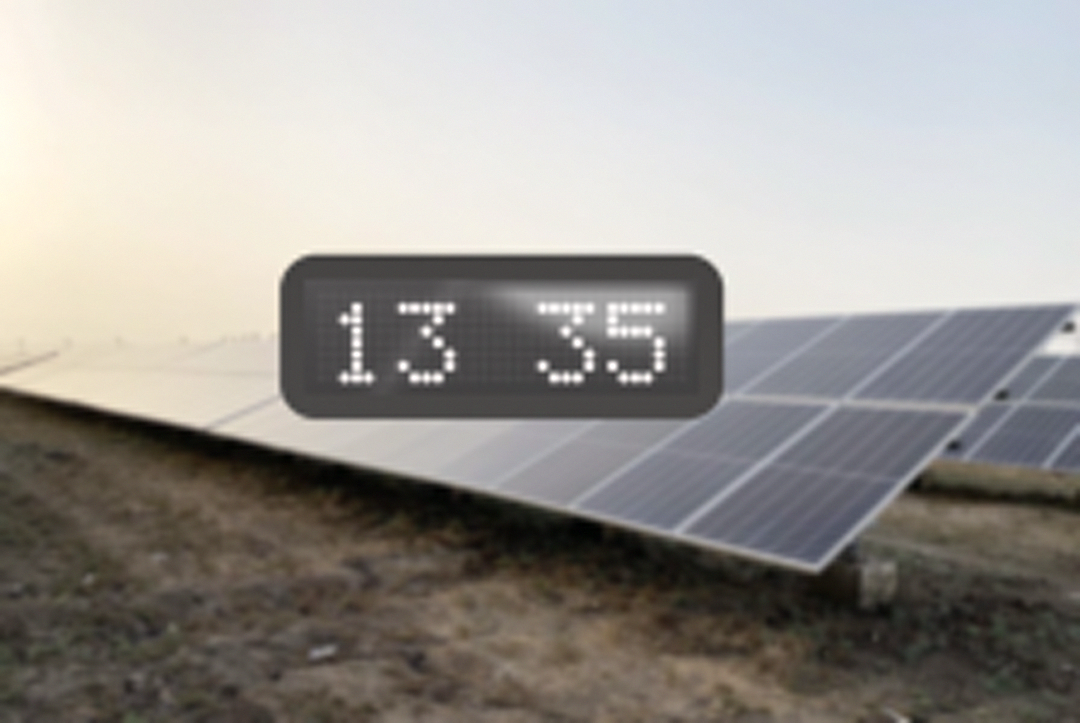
13:35
